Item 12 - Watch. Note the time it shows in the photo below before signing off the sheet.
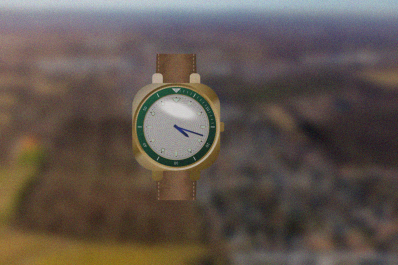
4:18
